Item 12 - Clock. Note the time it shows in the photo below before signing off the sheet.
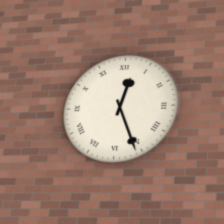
12:26
